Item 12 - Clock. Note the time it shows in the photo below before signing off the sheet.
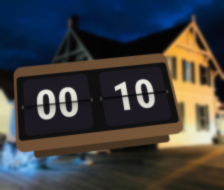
0:10
